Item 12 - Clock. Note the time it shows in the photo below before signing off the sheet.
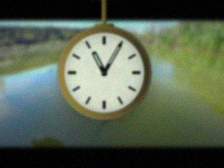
11:05
